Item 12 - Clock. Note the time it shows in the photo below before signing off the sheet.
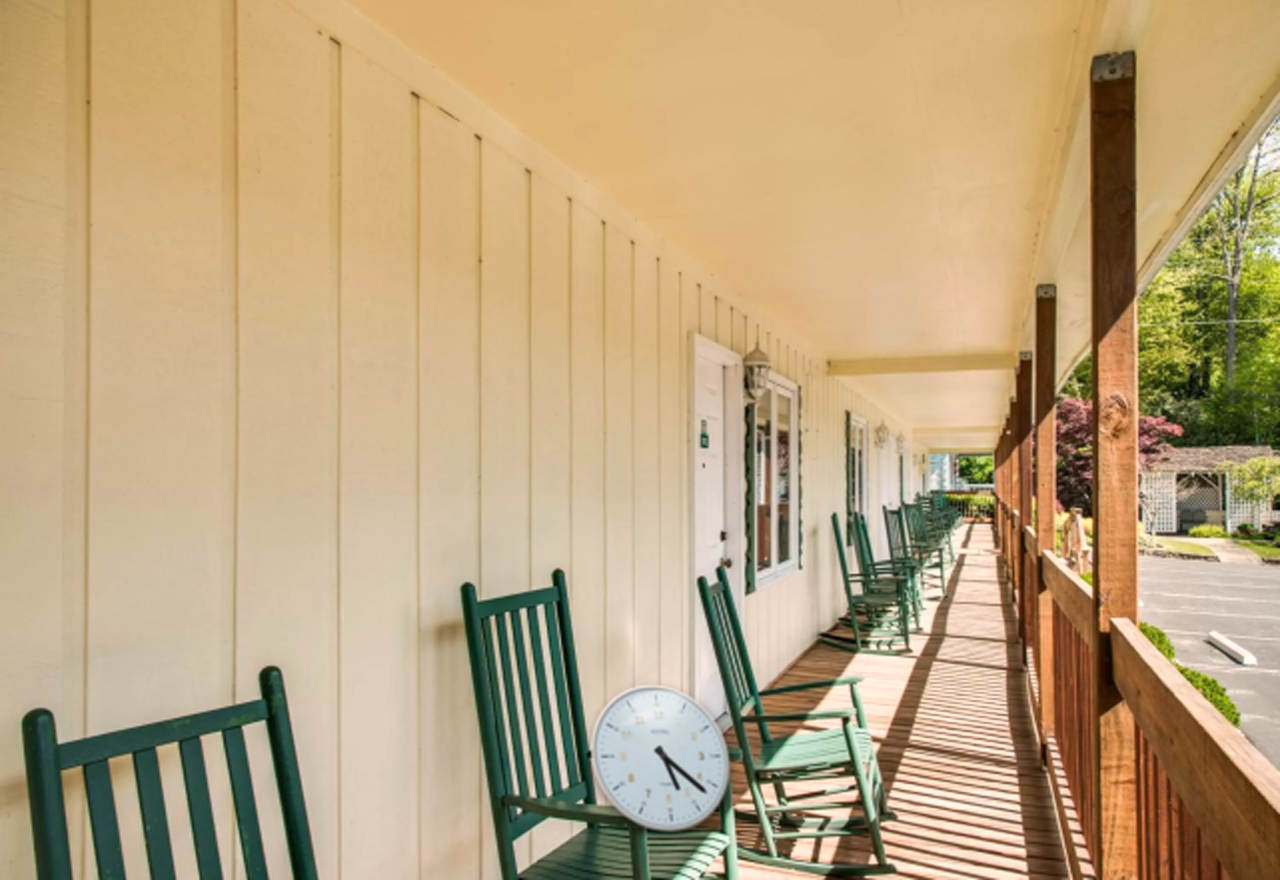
5:22
